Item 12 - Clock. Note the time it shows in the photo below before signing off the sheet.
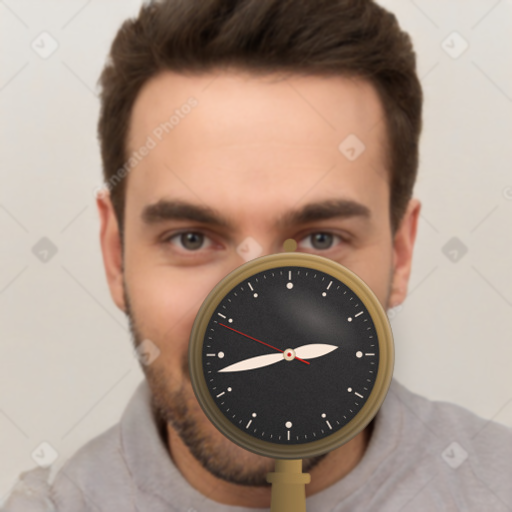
2:42:49
